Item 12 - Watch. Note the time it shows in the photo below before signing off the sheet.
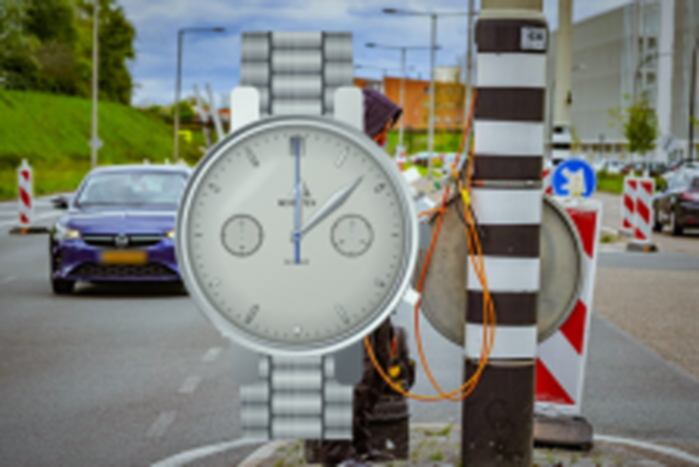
12:08
